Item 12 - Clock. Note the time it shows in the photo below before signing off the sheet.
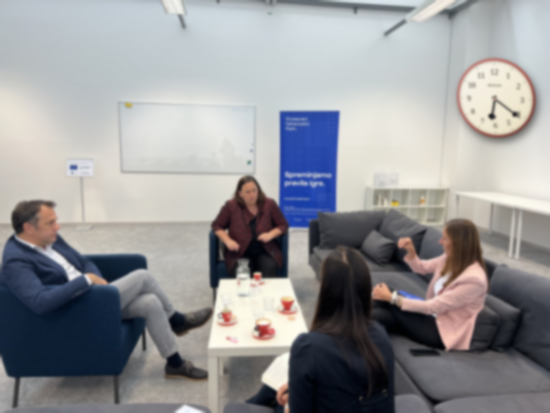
6:21
